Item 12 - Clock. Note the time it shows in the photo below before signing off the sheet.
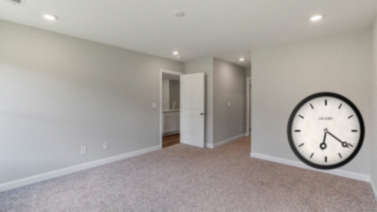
6:21
